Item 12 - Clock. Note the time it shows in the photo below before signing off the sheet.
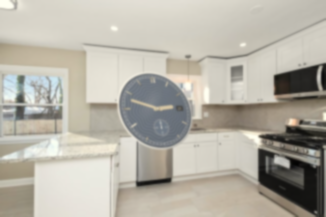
2:48
